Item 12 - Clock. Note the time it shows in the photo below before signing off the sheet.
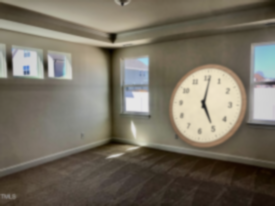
5:01
